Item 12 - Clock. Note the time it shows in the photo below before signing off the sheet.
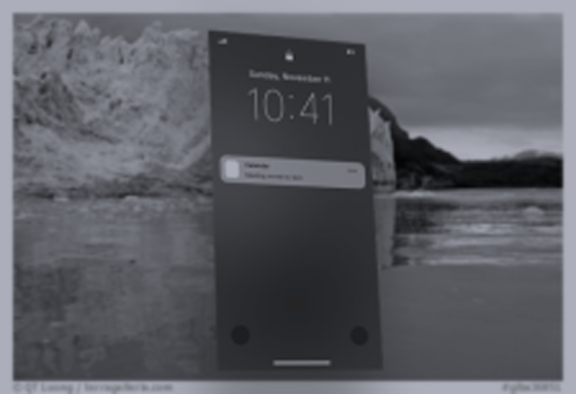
10:41
